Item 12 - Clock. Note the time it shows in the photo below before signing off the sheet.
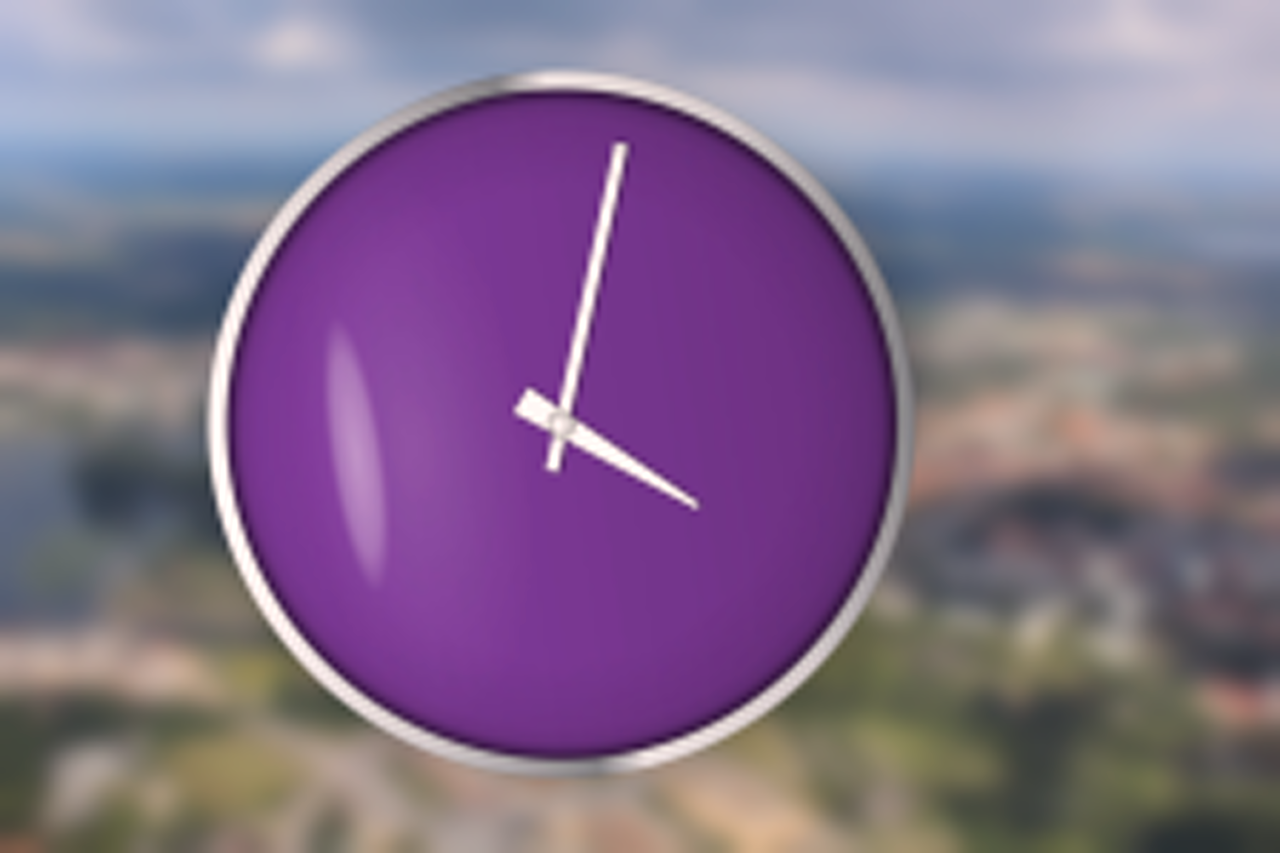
4:02
